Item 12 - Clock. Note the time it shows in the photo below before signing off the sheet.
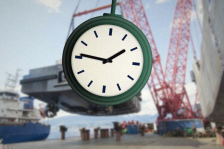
1:46
